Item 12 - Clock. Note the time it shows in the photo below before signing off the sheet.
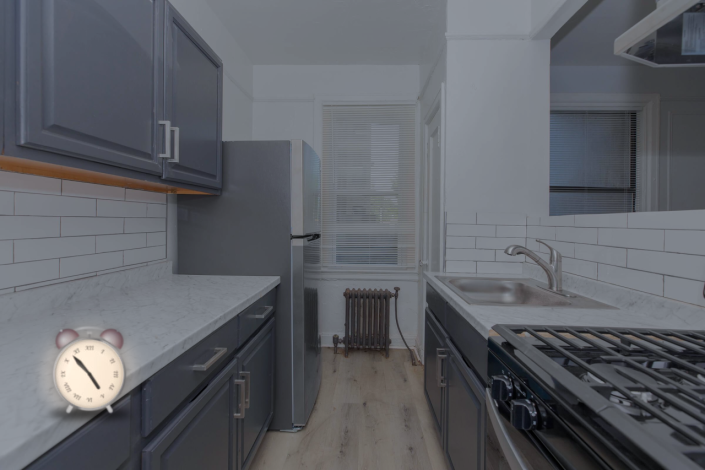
4:53
